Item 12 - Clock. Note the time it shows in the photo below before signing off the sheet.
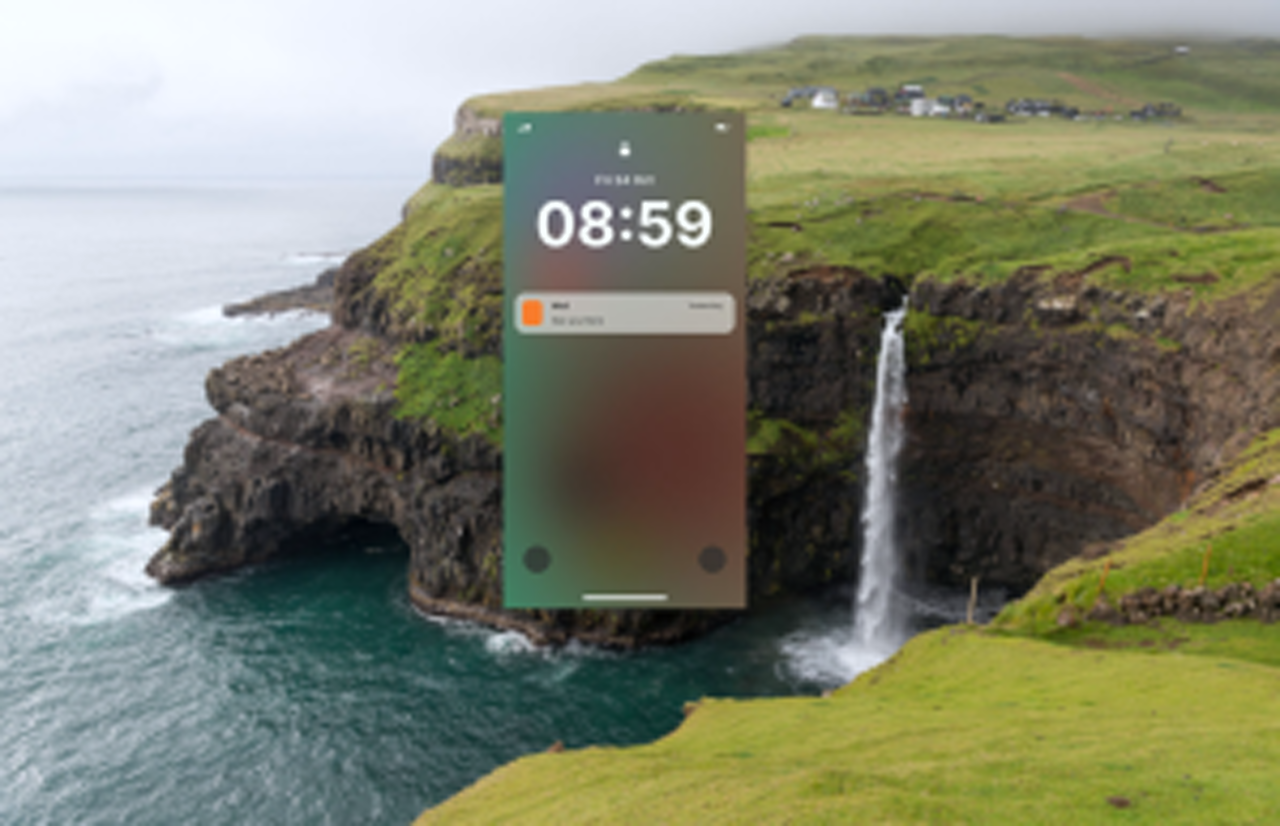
8:59
